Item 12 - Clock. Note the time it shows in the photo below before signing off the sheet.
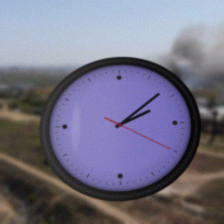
2:08:20
